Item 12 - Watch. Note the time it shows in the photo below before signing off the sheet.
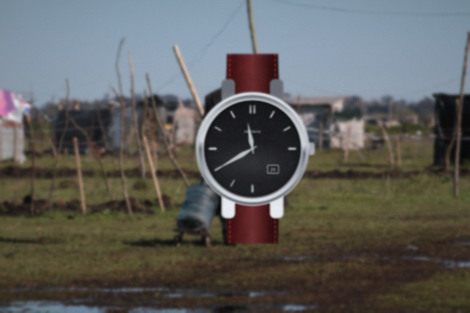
11:40
